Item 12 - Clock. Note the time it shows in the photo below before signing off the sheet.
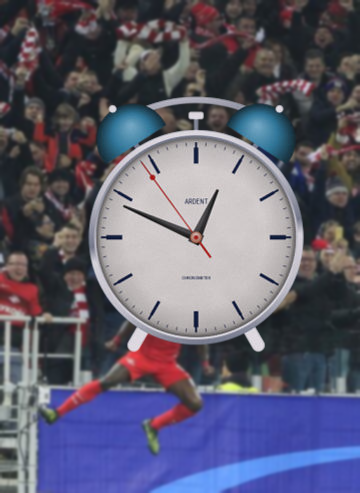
12:48:54
